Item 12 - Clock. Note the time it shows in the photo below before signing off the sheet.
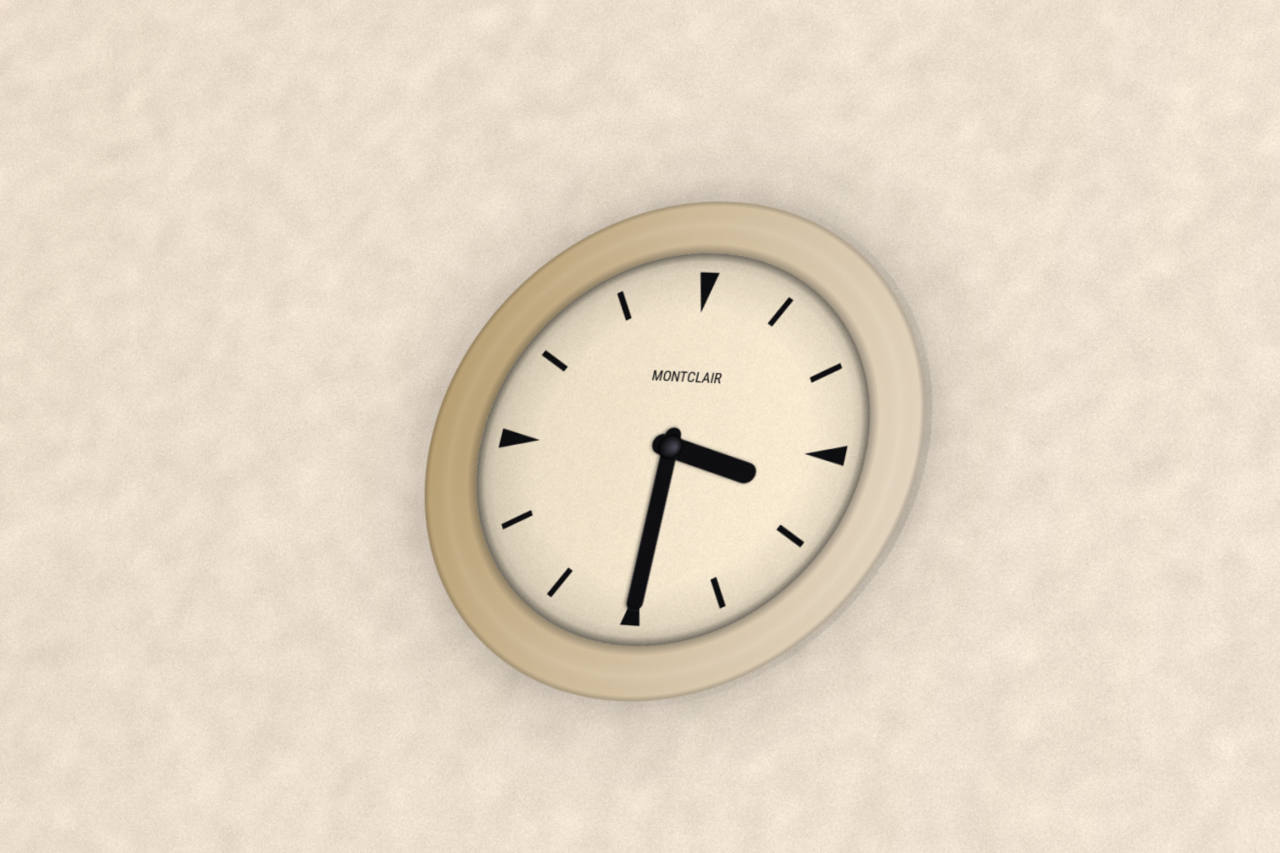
3:30
